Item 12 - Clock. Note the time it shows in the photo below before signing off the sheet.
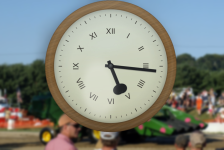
5:16
